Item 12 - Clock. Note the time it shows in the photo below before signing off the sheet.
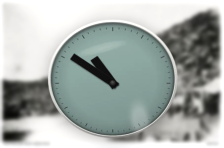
10:51
